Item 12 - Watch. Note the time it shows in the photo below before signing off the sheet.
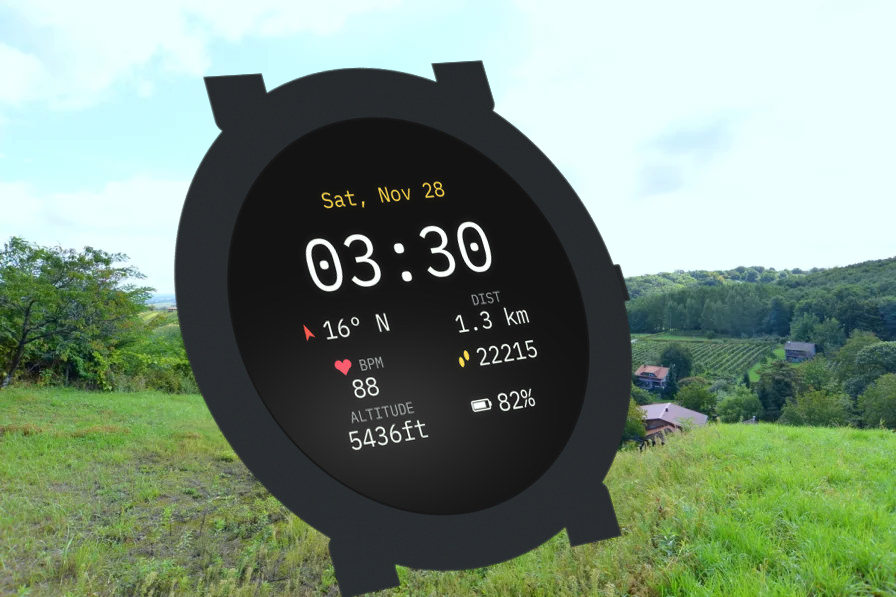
3:30
